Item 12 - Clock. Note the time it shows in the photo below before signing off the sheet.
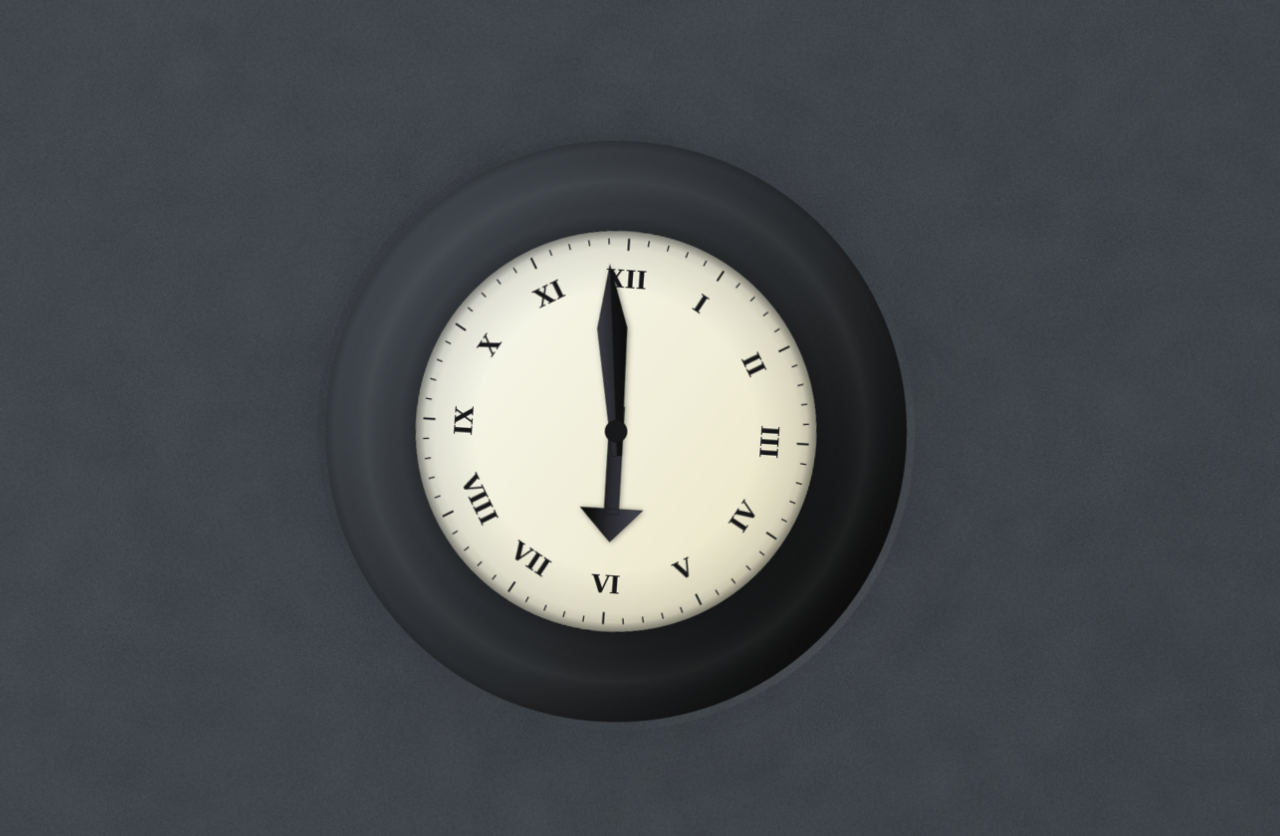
5:59
